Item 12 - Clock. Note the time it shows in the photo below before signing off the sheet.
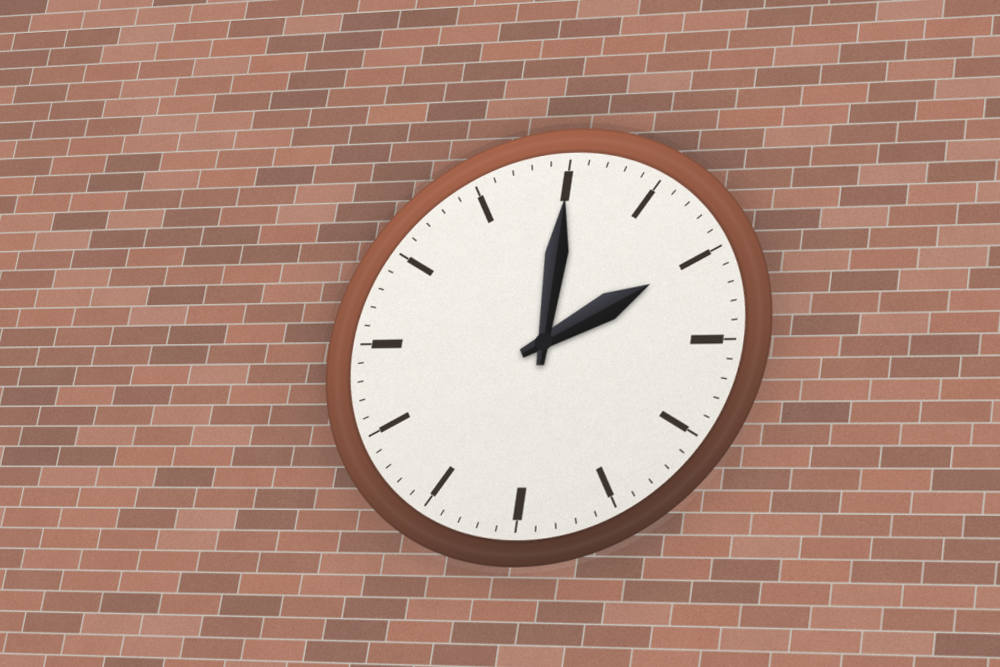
2:00
